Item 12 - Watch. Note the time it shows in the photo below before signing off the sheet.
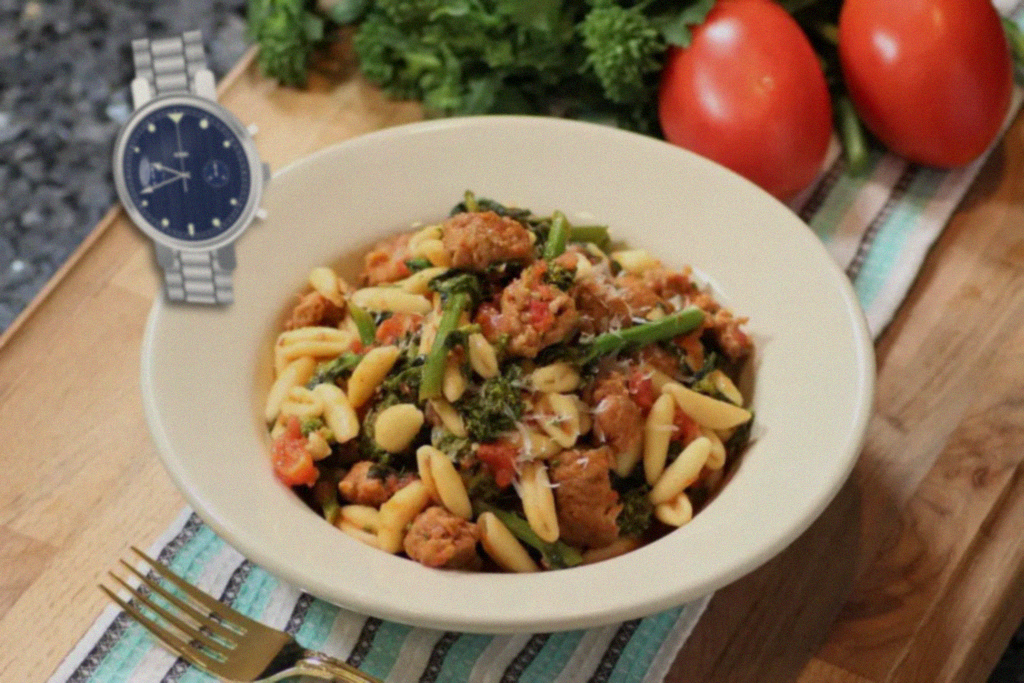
9:42
